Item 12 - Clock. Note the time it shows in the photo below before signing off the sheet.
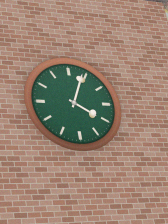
4:04
